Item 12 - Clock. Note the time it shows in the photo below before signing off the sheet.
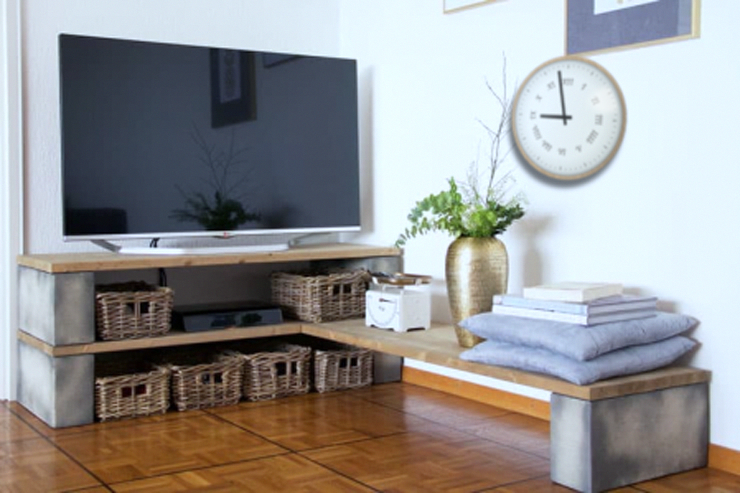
8:58
